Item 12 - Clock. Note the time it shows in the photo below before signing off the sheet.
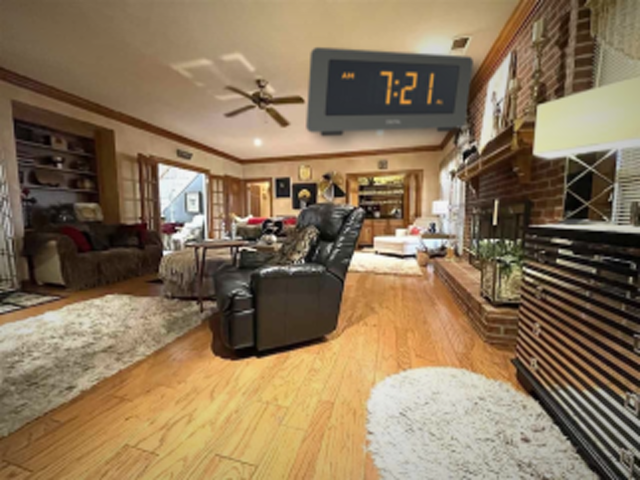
7:21
